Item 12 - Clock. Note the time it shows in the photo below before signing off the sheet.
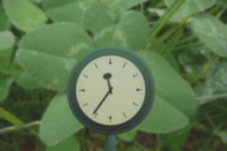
11:36
